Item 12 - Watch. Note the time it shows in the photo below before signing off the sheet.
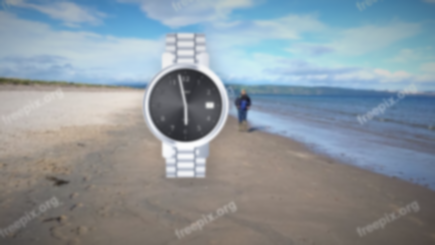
5:58
